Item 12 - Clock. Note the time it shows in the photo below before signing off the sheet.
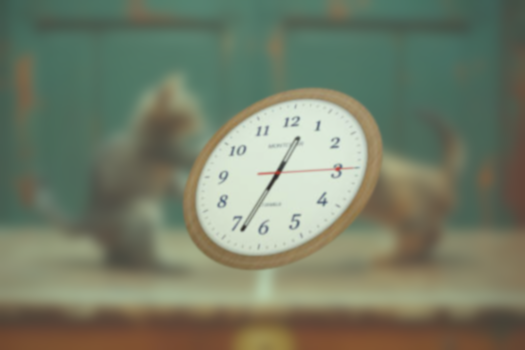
12:33:15
